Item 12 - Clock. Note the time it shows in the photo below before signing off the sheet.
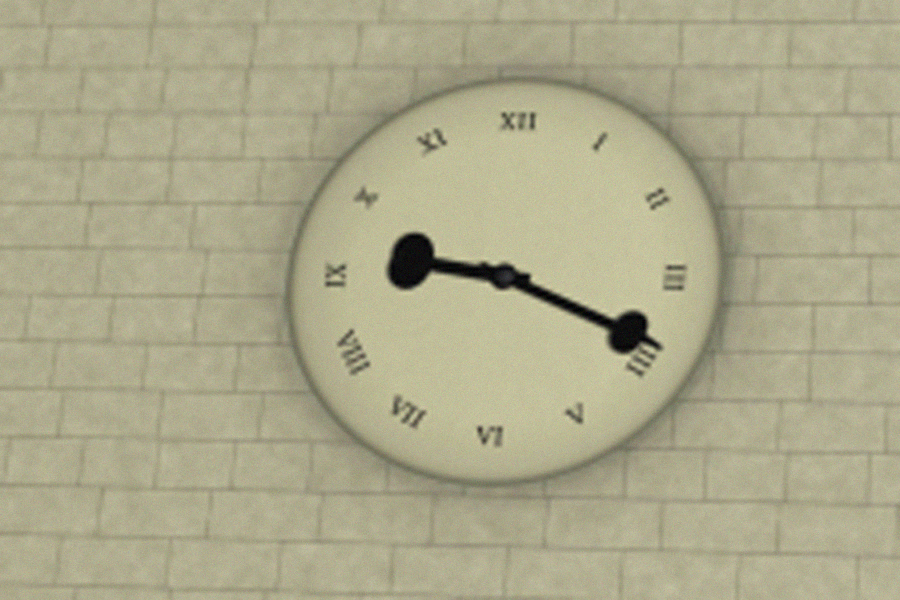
9:19
